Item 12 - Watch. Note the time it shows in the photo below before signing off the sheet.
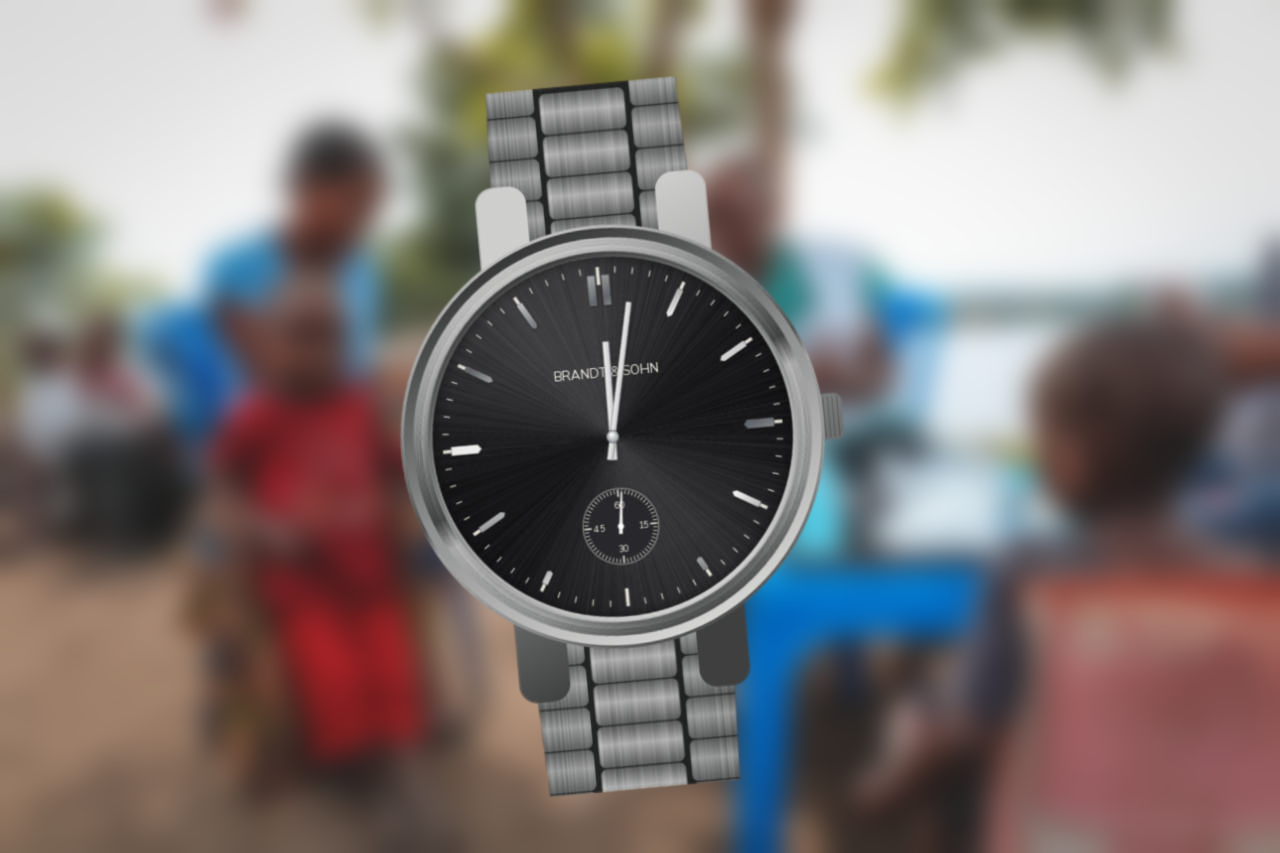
12:02:01
